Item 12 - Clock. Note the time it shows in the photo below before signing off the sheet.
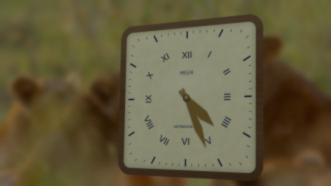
4:26
